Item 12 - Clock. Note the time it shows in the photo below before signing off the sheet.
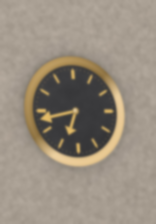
6:43
